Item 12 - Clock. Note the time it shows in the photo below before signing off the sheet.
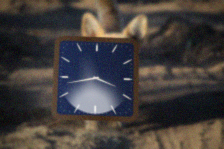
3:43
